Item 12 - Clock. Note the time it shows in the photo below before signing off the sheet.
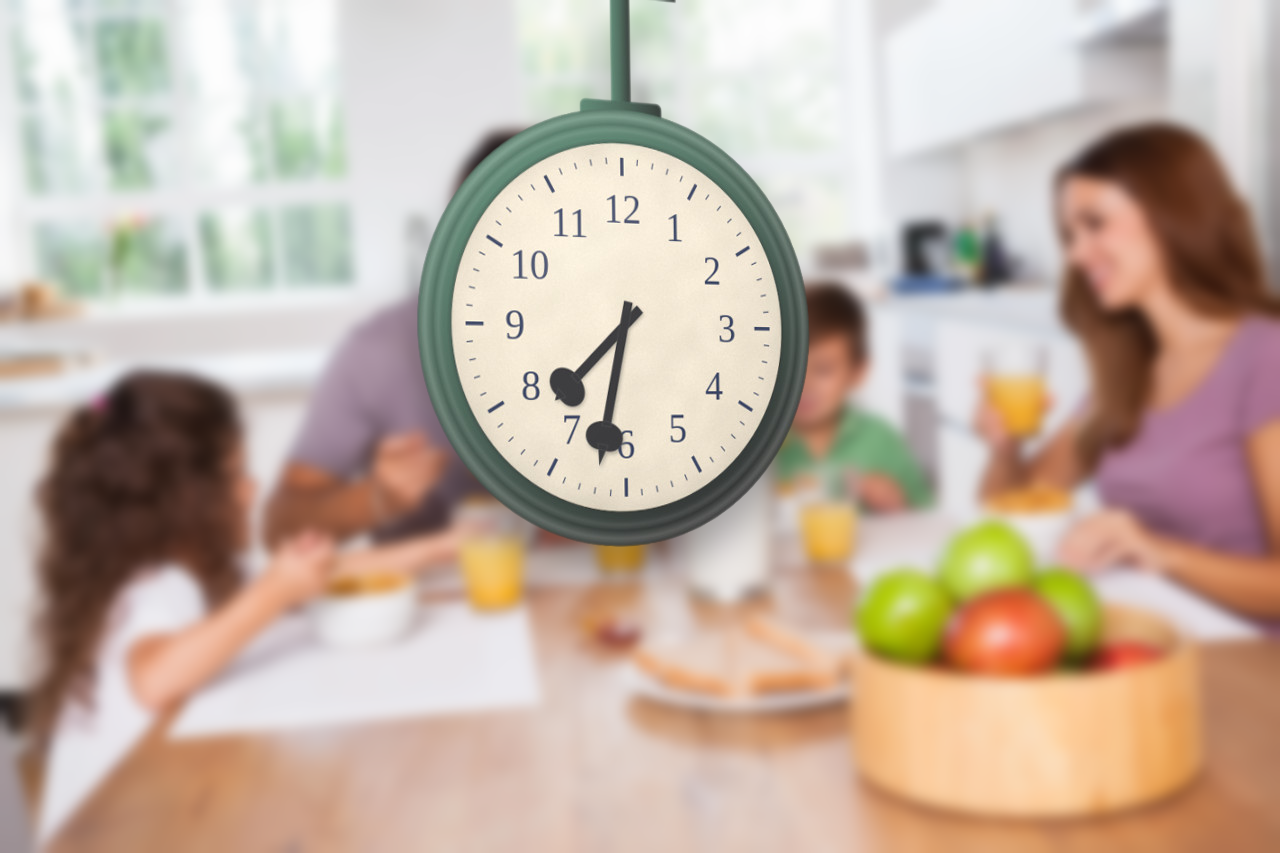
7:32
